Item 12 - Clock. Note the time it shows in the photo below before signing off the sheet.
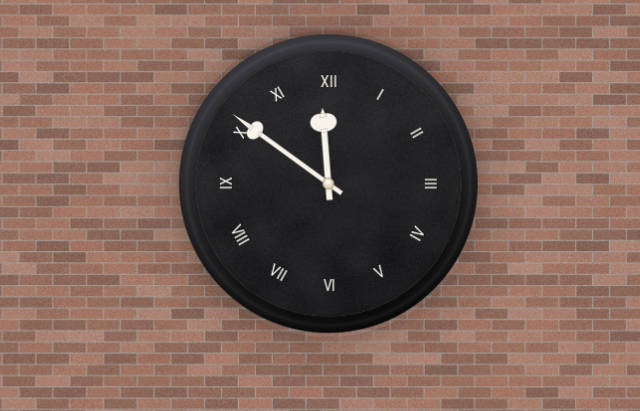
11:51
